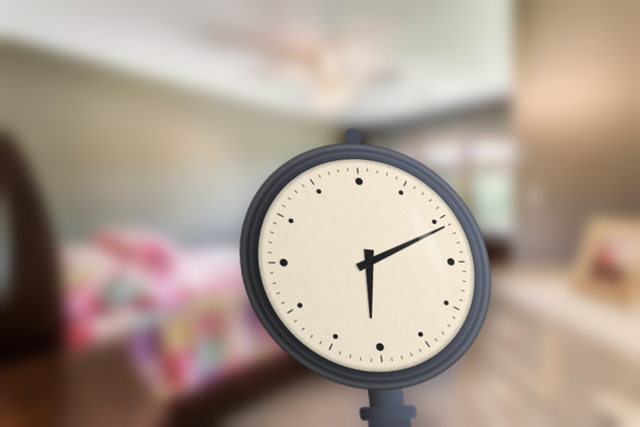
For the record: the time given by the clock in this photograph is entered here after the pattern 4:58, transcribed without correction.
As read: 6:11
